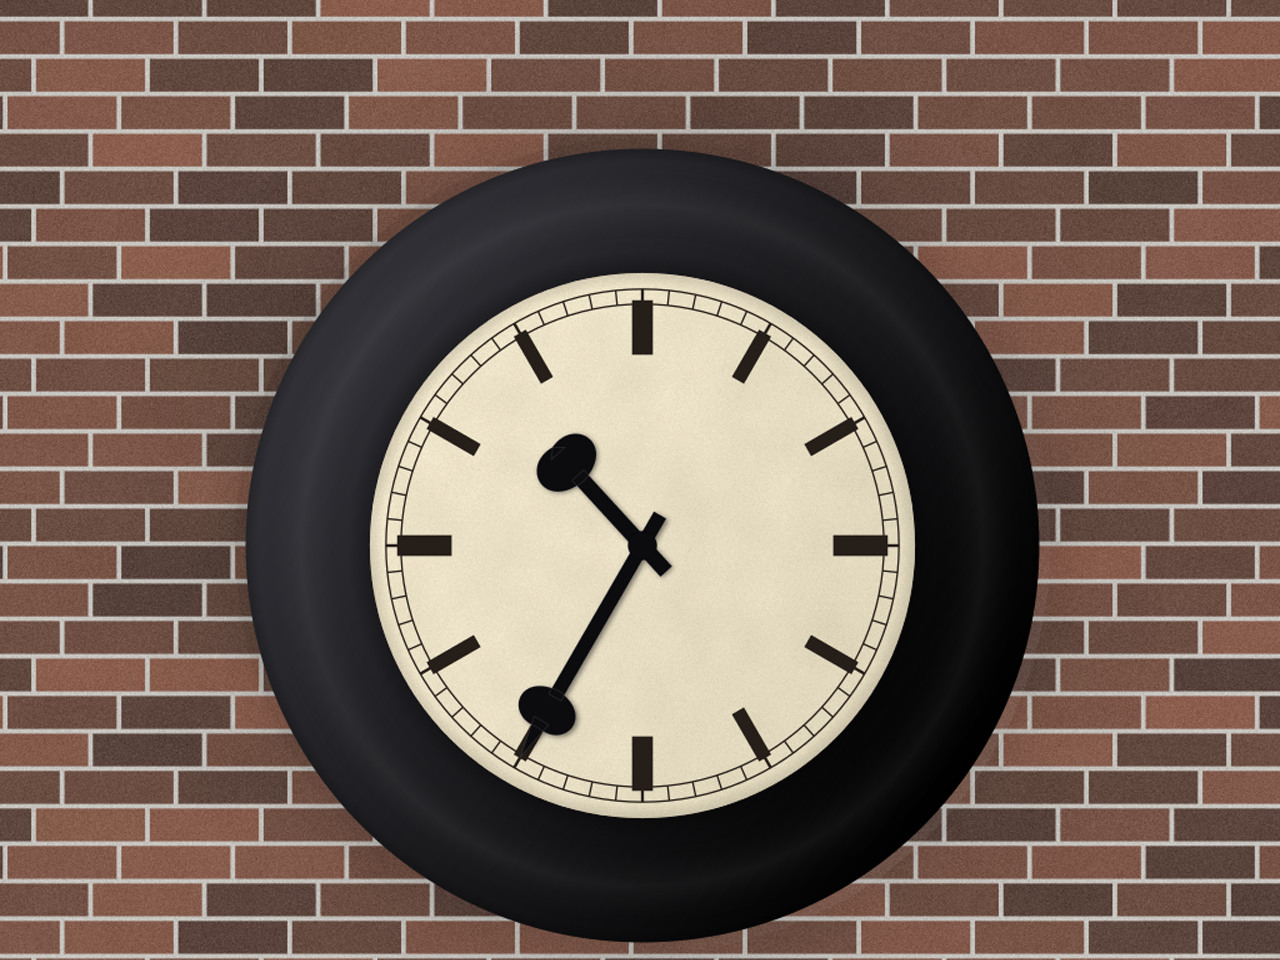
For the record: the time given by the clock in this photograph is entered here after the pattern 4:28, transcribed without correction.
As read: 10:35
